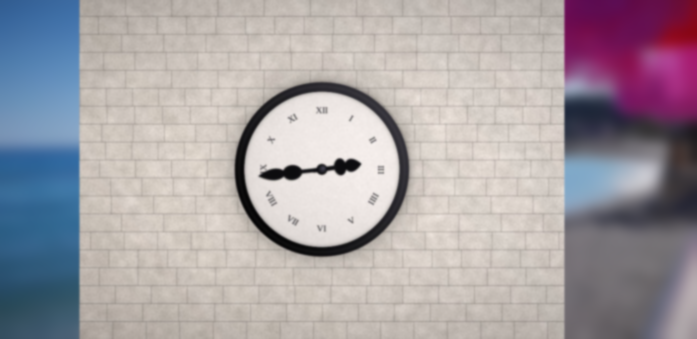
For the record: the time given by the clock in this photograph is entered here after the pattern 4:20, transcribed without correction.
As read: 2:44
